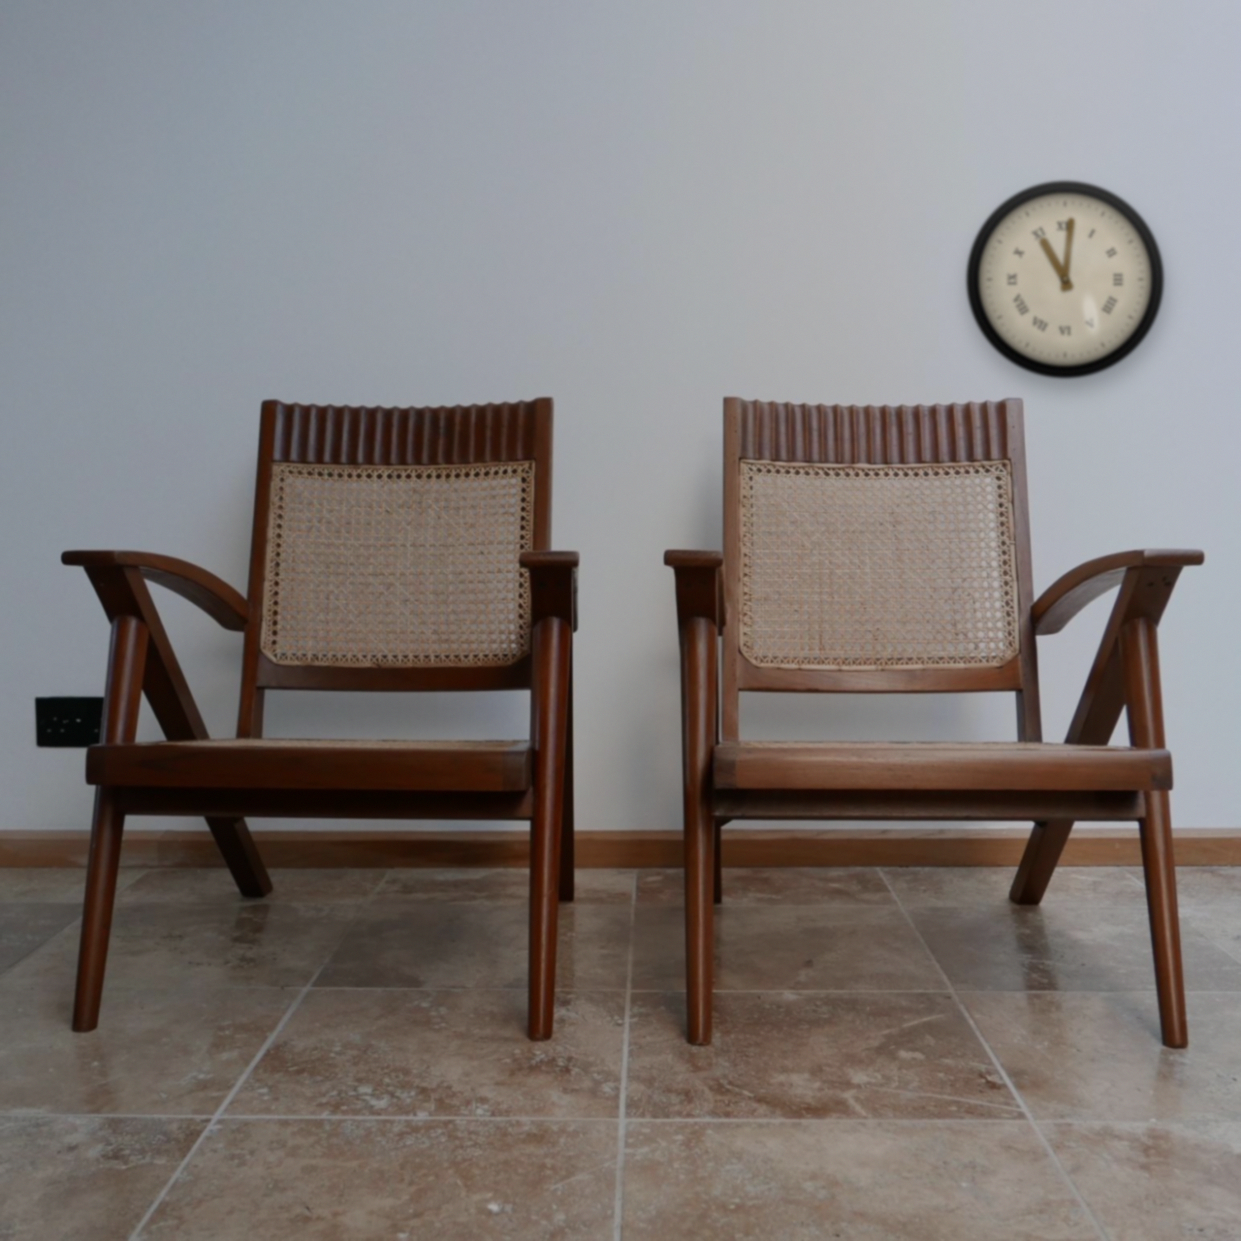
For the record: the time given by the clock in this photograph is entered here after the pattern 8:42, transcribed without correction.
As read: 11:01
